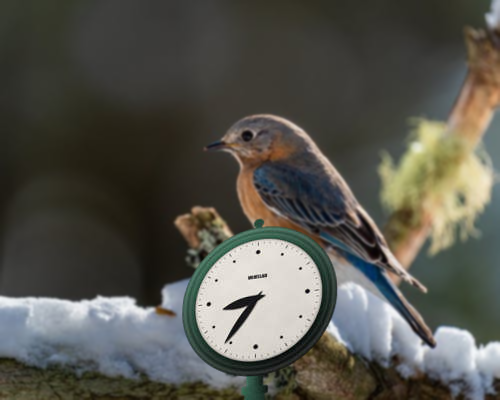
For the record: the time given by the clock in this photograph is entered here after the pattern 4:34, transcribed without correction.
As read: 8:36
